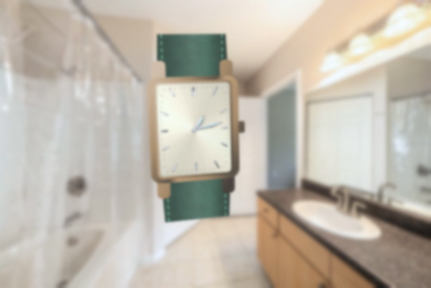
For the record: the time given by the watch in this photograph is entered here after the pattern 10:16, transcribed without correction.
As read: 1:13
